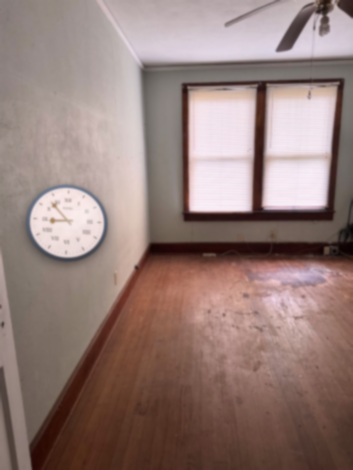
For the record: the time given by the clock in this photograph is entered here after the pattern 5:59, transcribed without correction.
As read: 8:53
